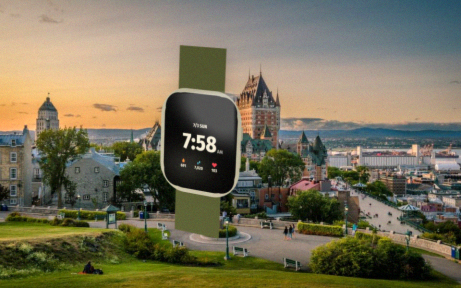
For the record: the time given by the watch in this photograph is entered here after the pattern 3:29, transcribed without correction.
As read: 7:58
